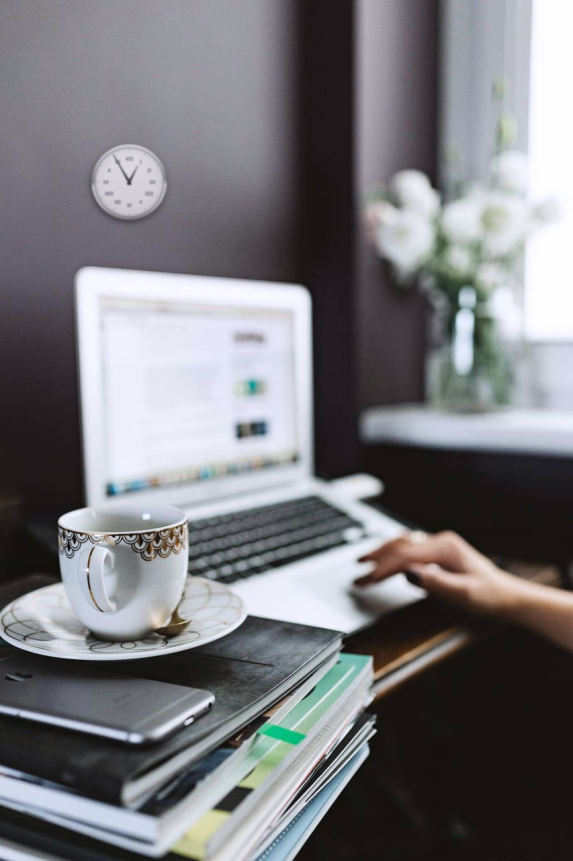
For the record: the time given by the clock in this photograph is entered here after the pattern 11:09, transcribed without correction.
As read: 12:55
